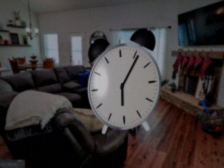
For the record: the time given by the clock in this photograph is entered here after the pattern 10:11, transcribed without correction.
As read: 6:06
